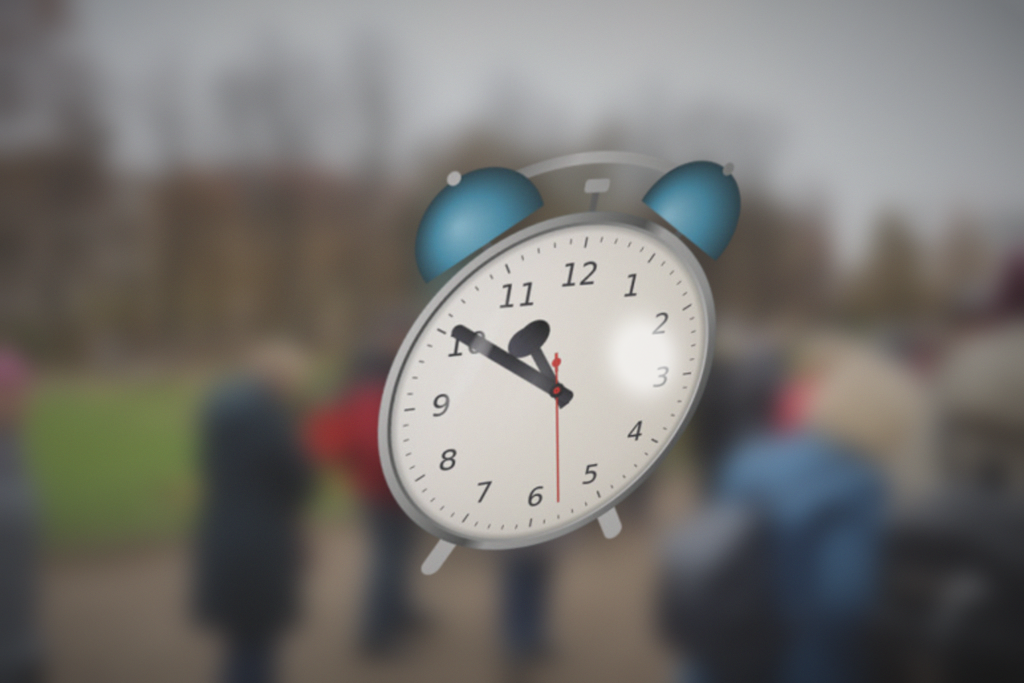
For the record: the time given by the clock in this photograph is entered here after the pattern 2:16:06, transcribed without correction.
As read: 10:50:28
